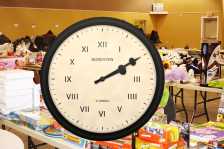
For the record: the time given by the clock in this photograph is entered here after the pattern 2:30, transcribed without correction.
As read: 2:10
